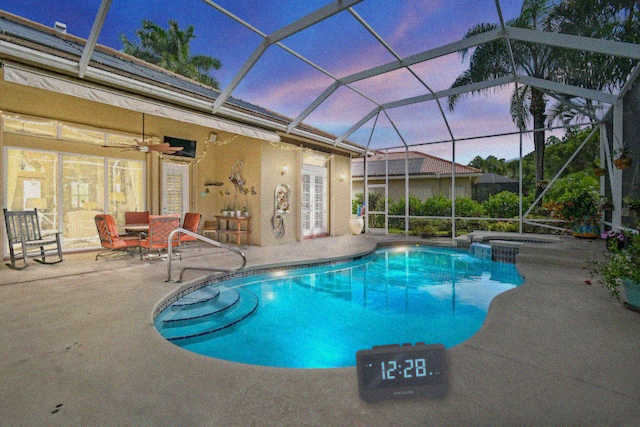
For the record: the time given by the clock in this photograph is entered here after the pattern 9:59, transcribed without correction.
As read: 12:28
